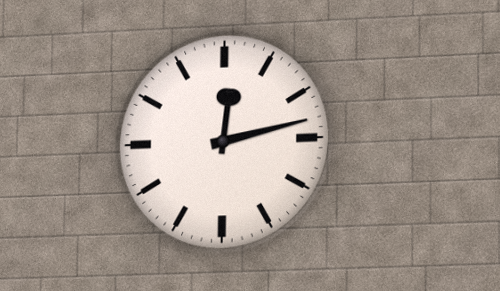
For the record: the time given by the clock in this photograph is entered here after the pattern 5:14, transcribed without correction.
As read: 12:13
